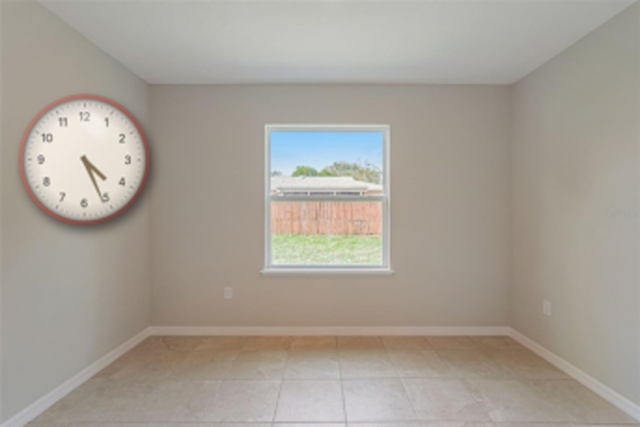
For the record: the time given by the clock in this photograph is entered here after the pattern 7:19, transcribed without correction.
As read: 4:26
